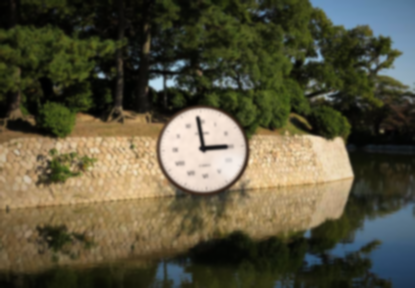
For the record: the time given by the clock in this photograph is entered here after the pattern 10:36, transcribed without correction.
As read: 2:59
